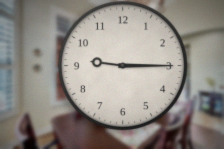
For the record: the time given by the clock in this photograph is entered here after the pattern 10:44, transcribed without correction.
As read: 9:15
